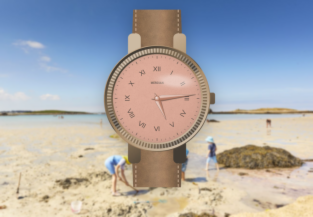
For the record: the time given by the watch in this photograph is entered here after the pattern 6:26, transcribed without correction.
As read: 5:14
